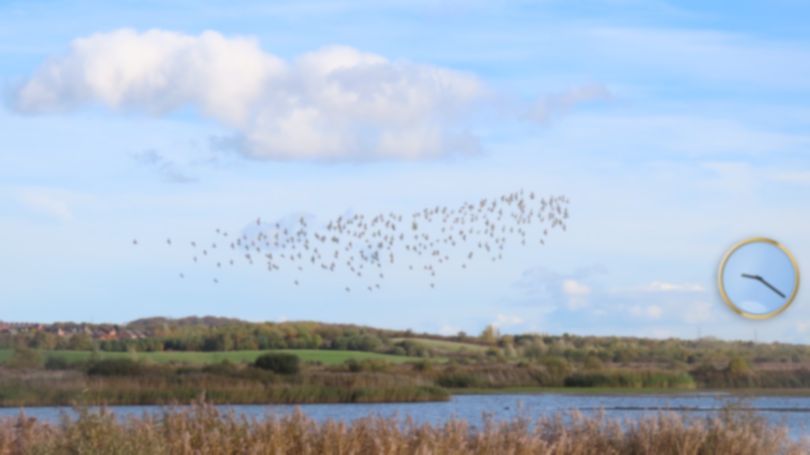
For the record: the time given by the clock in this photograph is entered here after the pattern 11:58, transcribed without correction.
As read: 9:21
